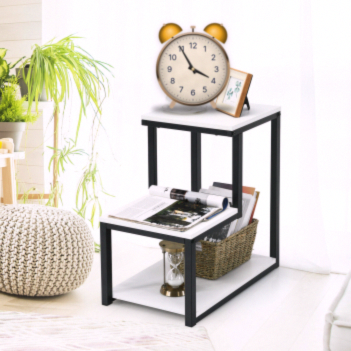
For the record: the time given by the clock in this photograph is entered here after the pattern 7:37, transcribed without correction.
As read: 3:55
